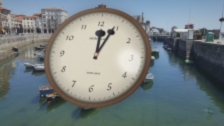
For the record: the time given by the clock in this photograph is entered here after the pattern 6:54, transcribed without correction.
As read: 12:04
